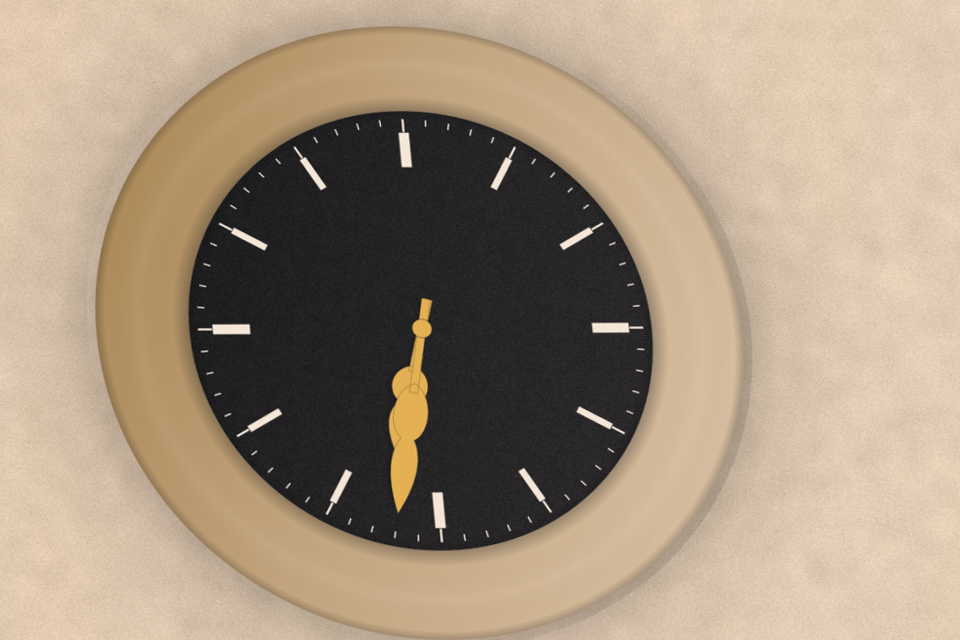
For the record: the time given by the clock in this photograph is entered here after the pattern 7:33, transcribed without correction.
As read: 6:32
